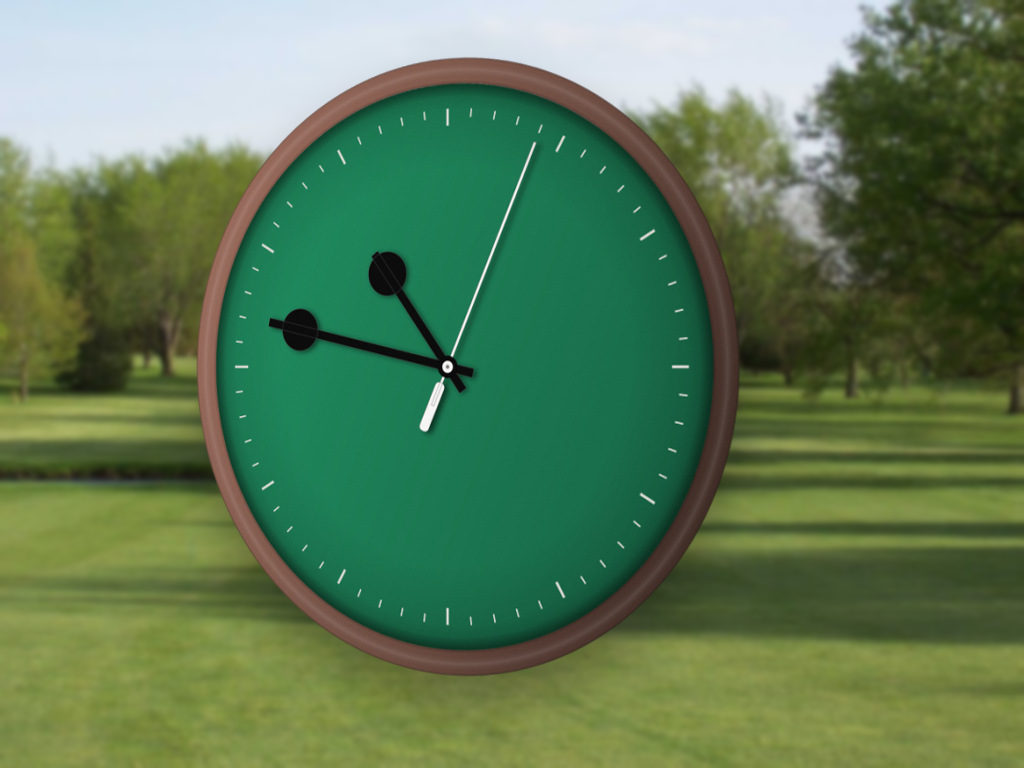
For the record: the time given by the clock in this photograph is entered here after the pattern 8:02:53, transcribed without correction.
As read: 10:47:04
